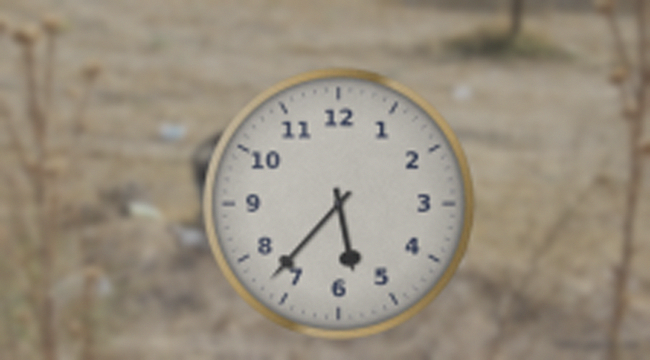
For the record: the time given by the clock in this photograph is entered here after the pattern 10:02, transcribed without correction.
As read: 5:37
